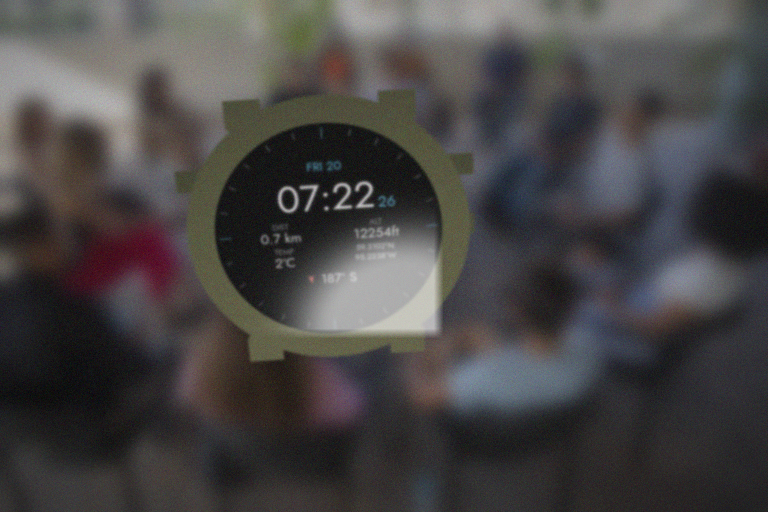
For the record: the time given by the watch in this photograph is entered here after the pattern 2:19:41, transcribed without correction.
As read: 7:22:26
